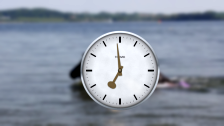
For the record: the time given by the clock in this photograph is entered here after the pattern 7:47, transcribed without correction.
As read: 6:59
